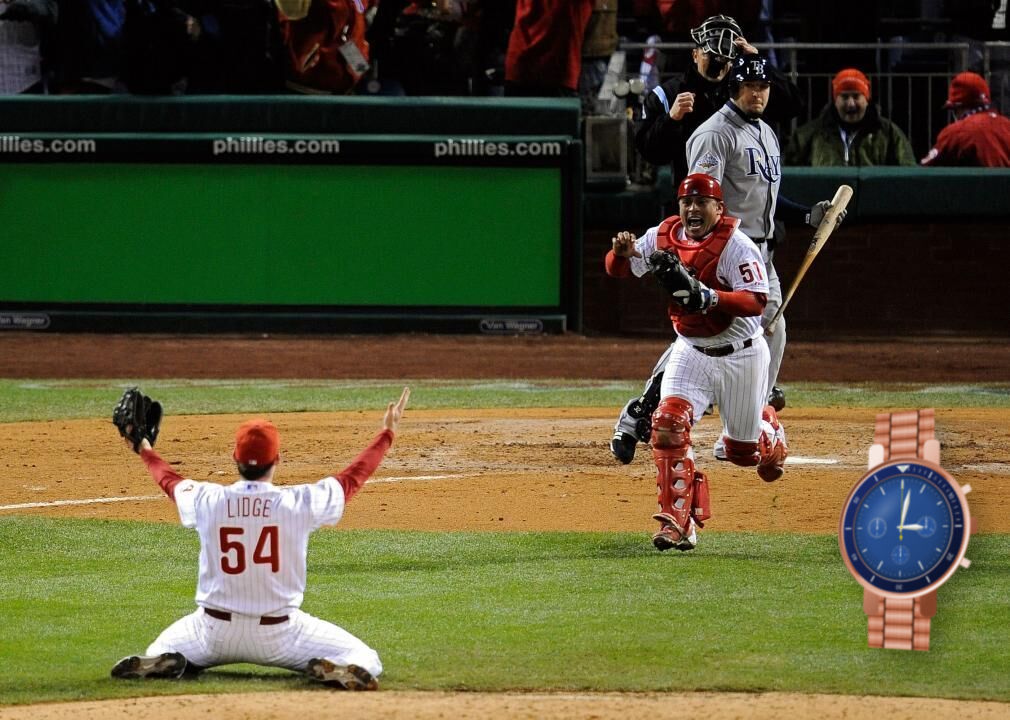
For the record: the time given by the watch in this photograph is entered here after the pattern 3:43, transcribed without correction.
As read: 3:02
